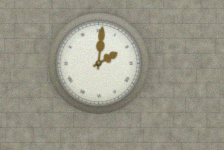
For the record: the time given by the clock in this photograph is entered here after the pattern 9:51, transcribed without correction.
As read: 2:01
